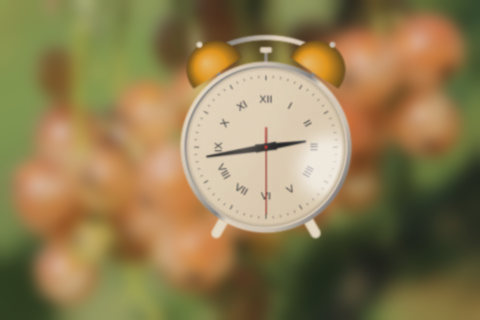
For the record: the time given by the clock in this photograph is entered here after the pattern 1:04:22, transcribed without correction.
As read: 2:43:30
